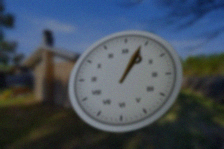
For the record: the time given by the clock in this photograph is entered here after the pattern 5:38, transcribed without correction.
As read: 1:04
